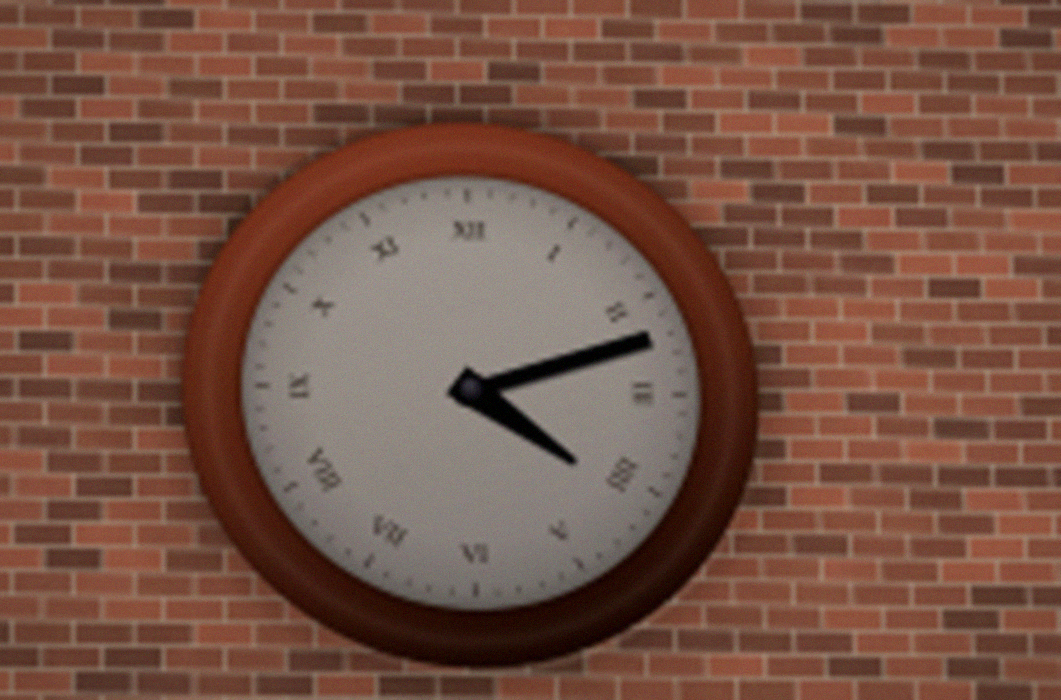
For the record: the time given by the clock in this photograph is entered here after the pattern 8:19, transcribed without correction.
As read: 4:12
